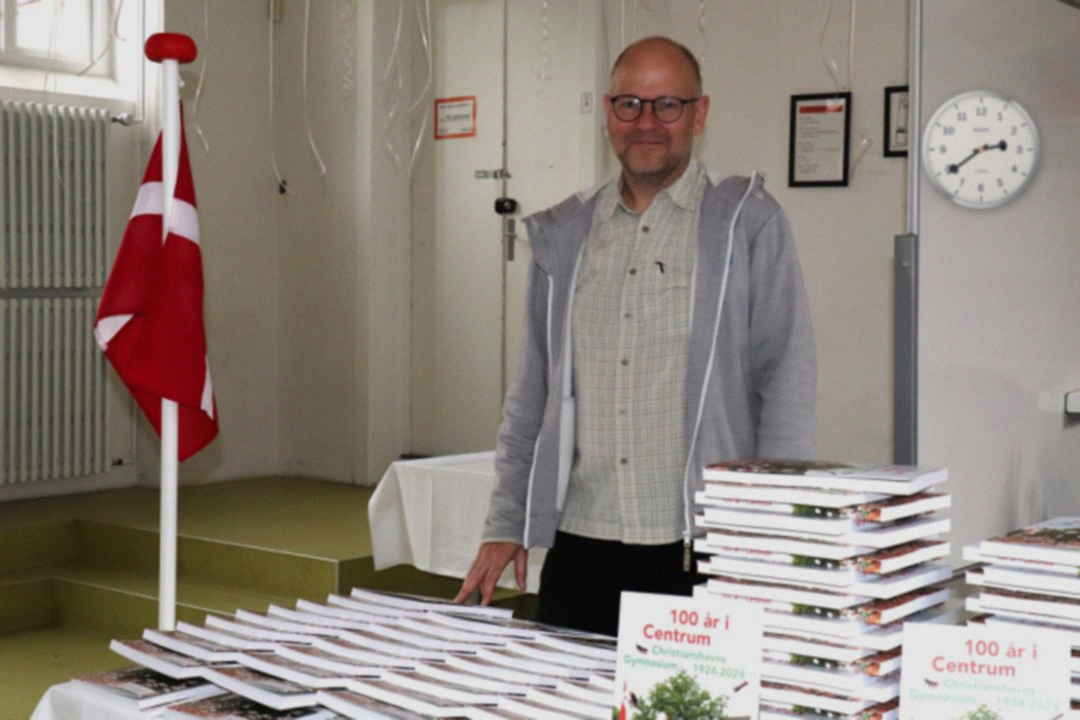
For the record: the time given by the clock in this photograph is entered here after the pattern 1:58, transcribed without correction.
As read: 2:39
